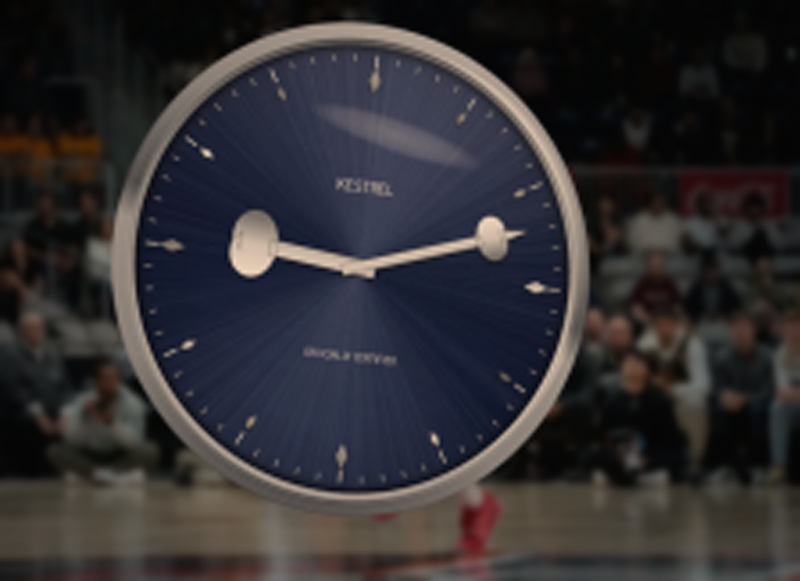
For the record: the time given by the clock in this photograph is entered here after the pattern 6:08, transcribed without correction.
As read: 9:12
